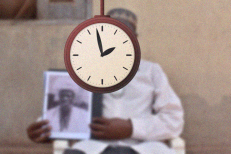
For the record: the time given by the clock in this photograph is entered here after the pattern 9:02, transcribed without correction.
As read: 1:58
